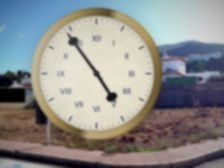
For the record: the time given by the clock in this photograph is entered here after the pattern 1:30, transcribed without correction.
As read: 4:54
